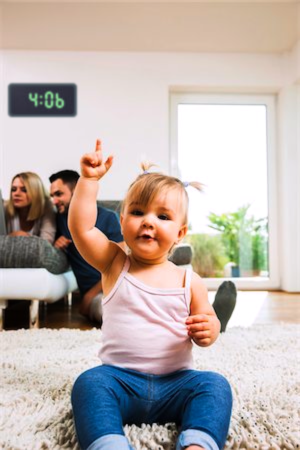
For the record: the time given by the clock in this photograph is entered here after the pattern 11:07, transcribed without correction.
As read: 4:06
